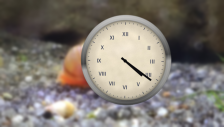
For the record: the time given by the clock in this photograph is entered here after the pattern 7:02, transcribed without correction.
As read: 4:21
